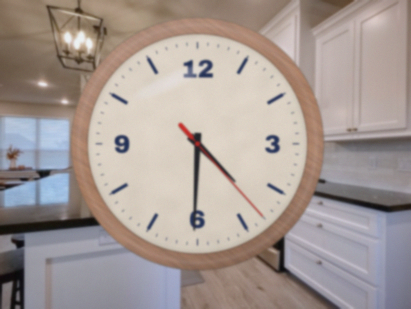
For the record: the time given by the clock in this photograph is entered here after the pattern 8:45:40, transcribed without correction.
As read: 4:30:23
